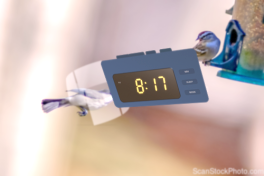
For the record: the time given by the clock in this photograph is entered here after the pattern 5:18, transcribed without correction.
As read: 8:17
